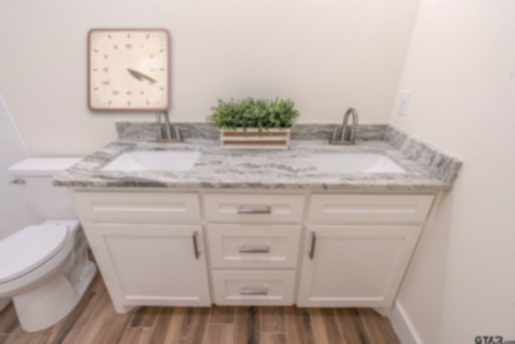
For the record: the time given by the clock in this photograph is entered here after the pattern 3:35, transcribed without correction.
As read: 4:19
